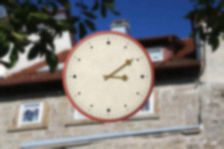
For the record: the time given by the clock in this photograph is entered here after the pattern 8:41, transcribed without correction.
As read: 3:09
